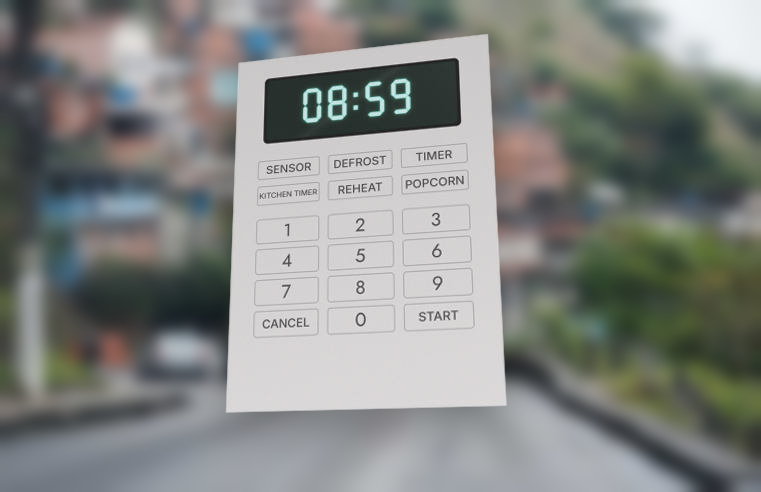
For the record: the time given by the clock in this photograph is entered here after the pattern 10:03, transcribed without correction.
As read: 8:59
